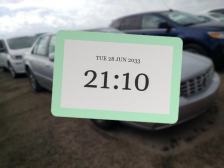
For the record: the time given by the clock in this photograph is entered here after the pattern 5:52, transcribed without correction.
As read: 21:10
